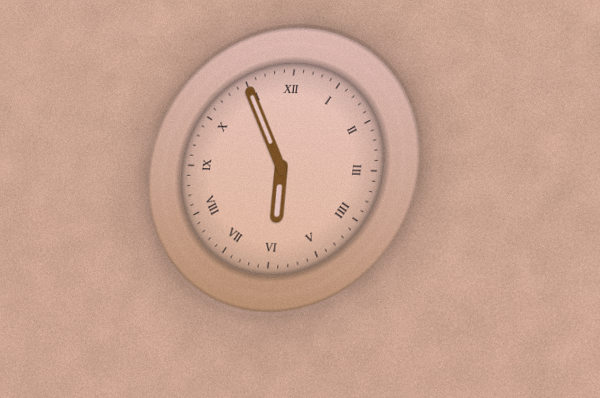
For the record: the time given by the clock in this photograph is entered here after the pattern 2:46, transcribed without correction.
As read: 5:55
